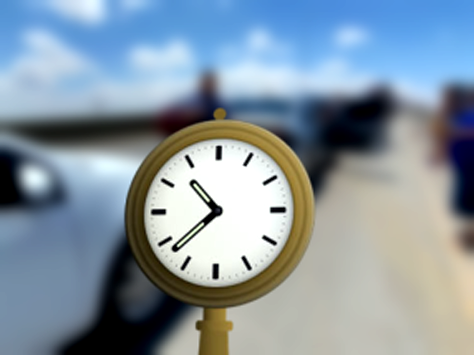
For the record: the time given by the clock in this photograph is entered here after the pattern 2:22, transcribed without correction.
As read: 10:38
